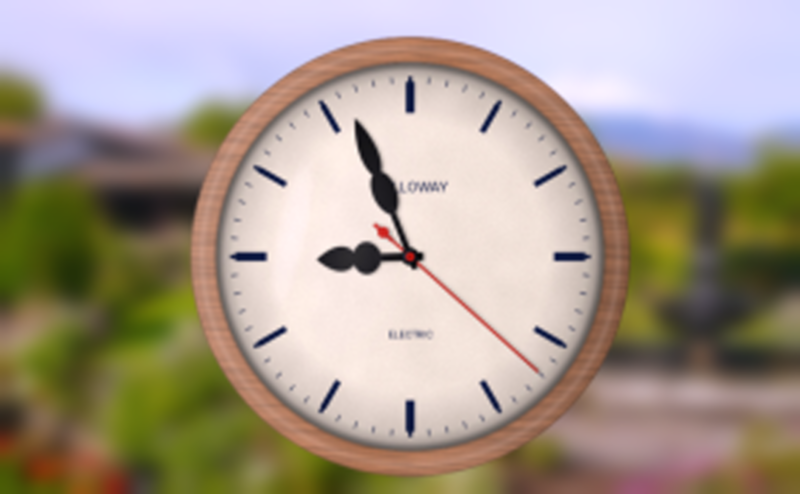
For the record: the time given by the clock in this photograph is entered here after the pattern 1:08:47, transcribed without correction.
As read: 8:56:22
